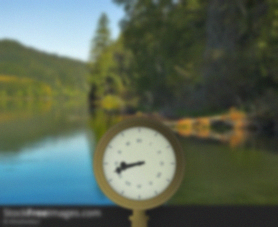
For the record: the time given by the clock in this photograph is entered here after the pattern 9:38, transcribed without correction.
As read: 8:42
